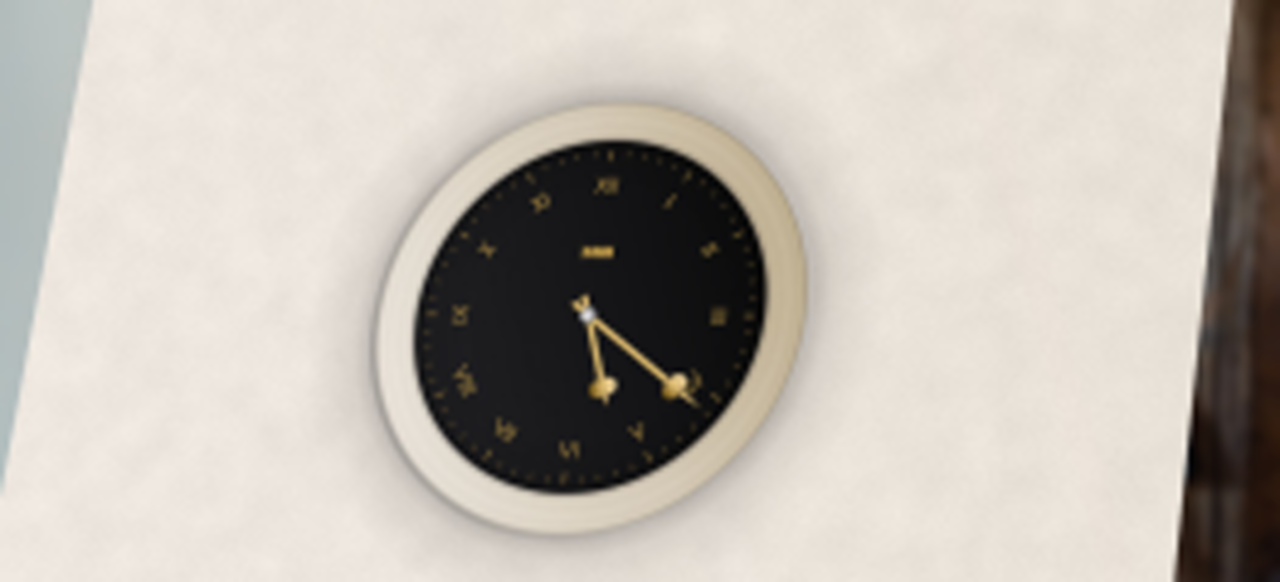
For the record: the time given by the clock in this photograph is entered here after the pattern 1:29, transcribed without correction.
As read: 5:21
